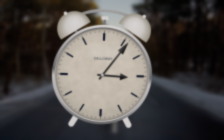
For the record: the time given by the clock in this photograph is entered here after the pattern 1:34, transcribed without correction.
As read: 3:06
